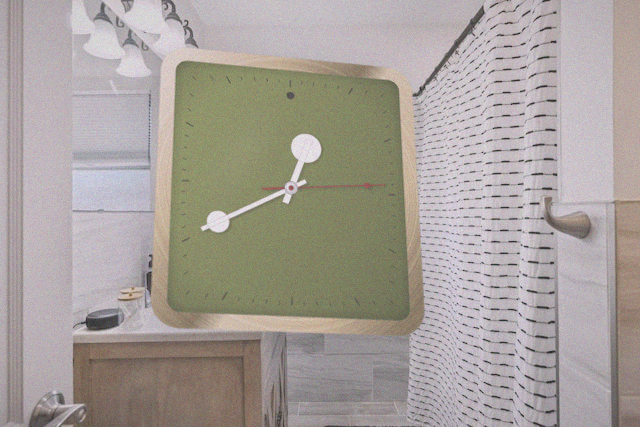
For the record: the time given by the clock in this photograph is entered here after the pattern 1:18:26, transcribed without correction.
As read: 12:40:14
